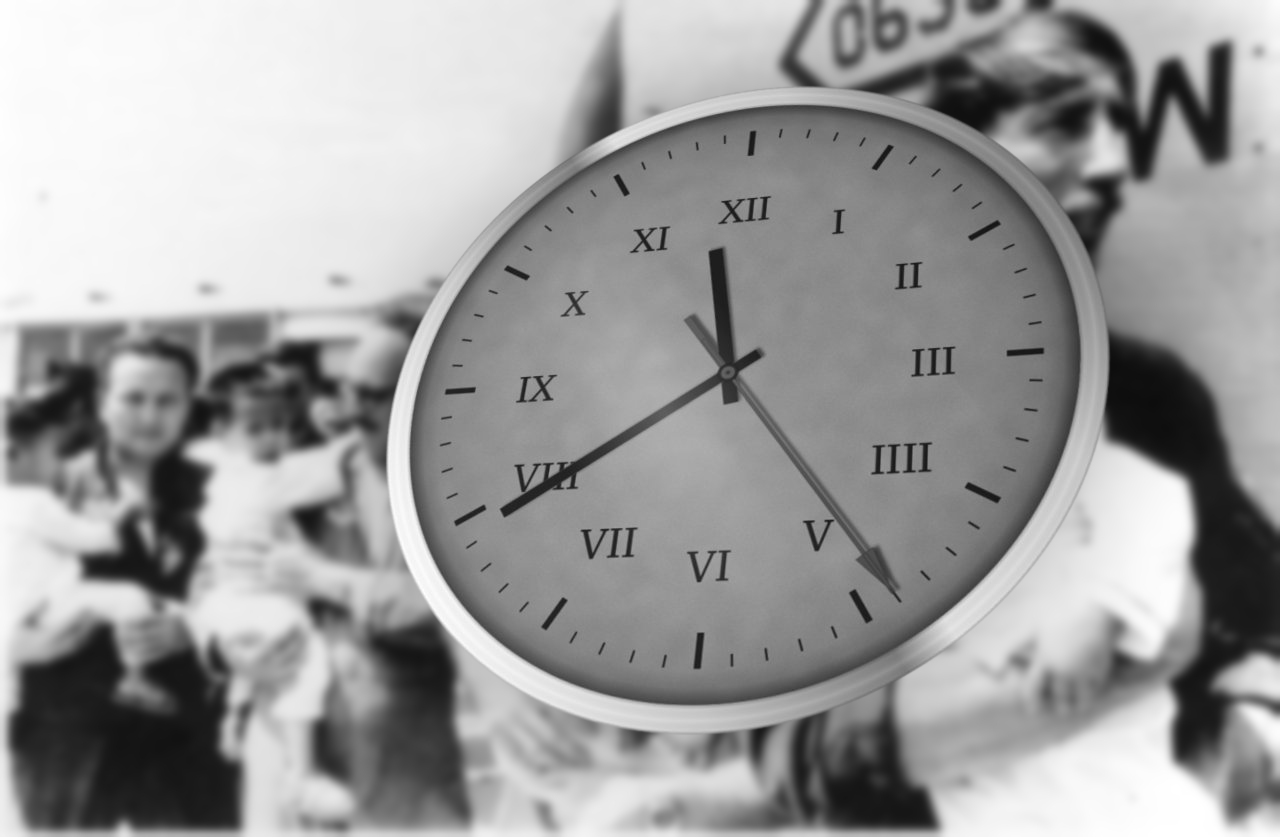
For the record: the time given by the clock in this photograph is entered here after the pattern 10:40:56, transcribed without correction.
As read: 11:39:24
